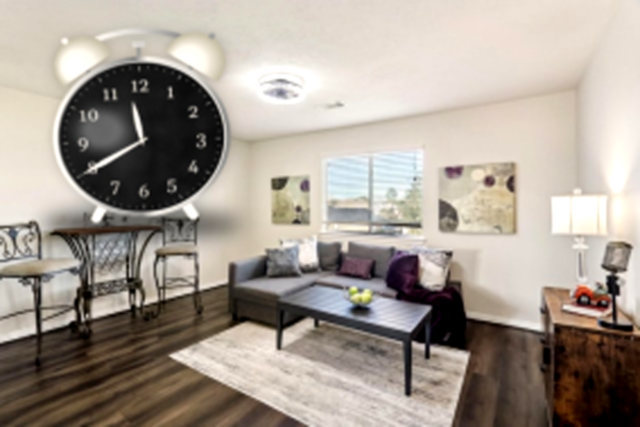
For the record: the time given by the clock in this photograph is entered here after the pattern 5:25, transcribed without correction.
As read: 11:40
